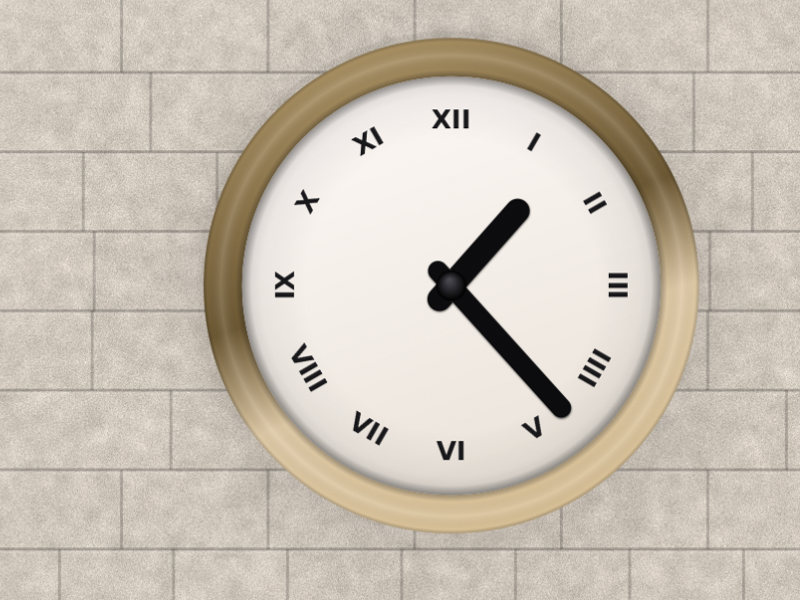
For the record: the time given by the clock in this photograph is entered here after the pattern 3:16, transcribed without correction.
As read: 1:23
